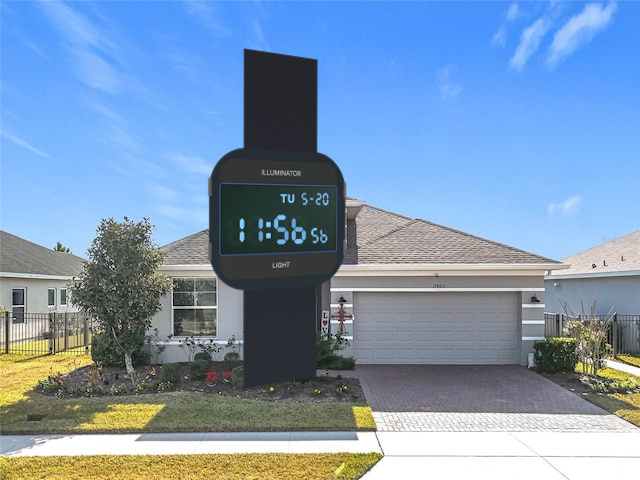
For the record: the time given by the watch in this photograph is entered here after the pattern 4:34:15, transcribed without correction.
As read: 11:56:56
